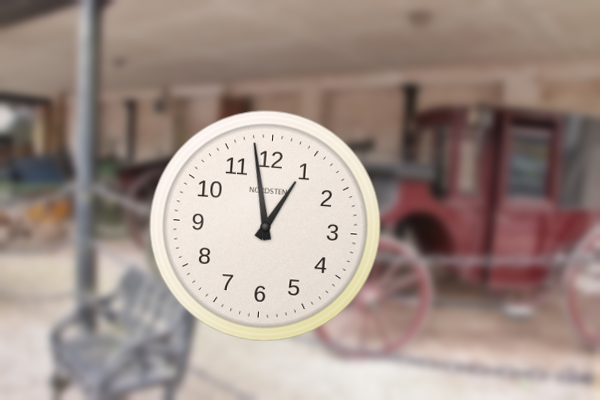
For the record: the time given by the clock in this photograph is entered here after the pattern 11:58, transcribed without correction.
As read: 12:58
